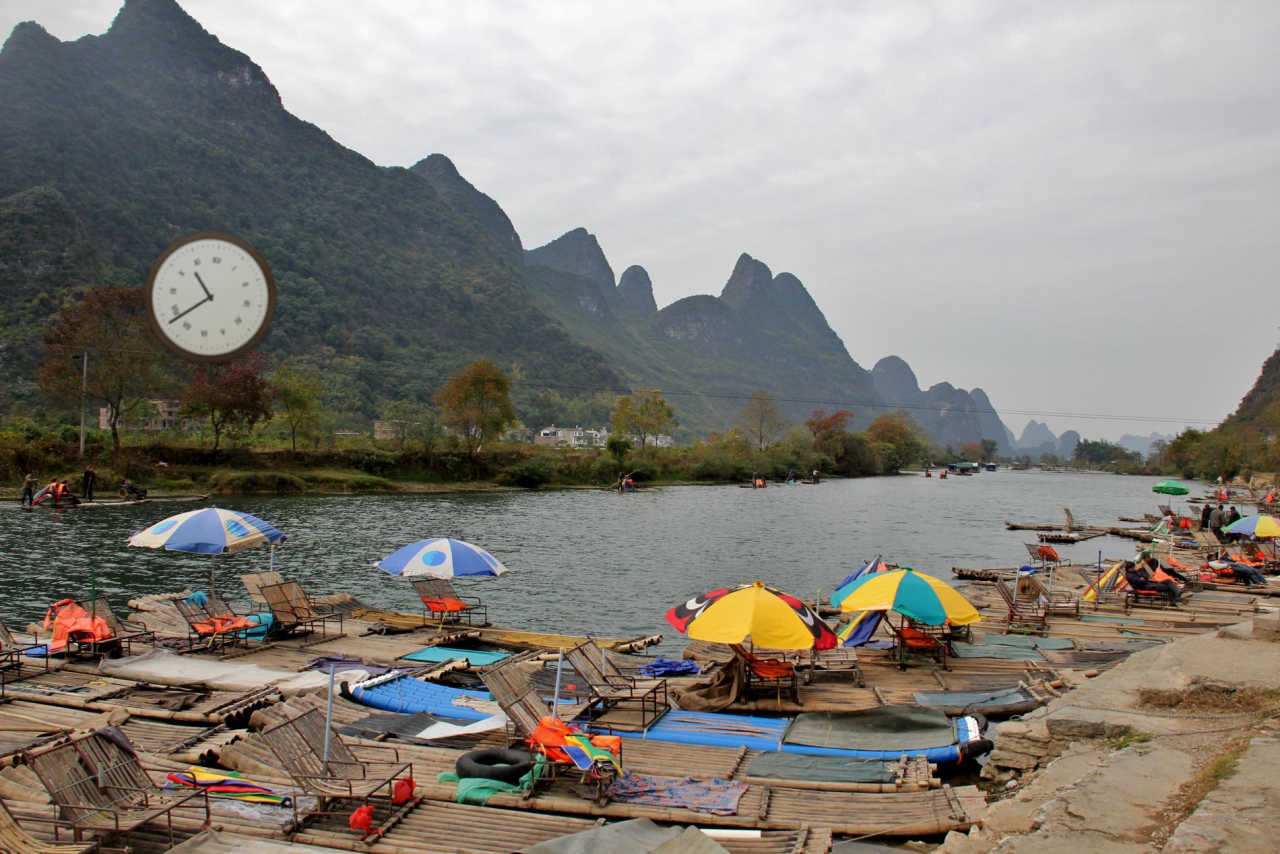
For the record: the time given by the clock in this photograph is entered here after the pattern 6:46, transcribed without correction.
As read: 10:38
